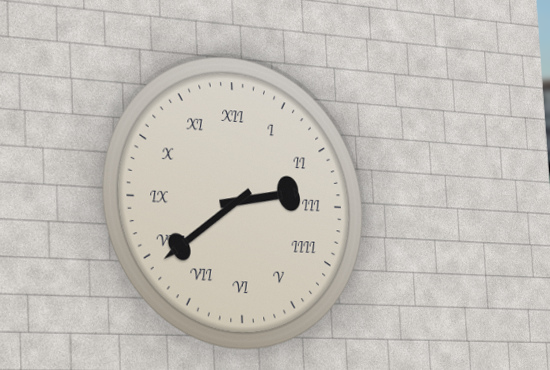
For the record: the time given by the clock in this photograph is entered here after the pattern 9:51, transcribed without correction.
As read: 2:39
